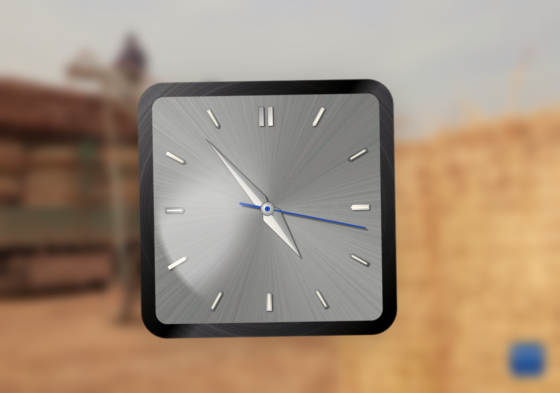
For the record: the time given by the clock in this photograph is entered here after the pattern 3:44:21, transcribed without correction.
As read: 4:53:17
